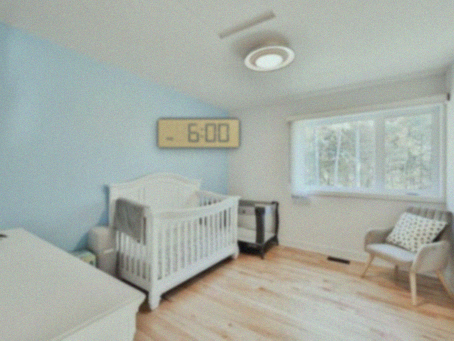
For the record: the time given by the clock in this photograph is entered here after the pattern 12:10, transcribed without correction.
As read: 6:00
